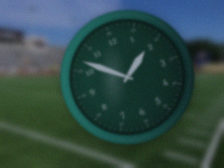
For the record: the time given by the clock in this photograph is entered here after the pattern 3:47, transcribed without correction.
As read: 1:52
